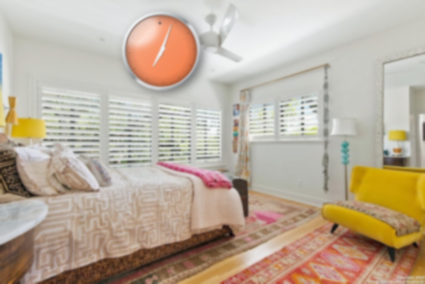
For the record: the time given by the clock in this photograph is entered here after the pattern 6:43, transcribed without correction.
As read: 7:04
